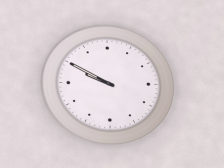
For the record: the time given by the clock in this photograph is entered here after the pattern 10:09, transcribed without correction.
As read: 9:50
